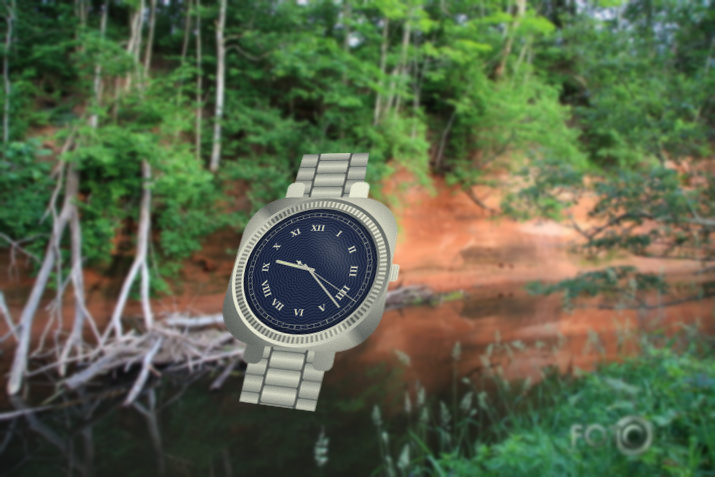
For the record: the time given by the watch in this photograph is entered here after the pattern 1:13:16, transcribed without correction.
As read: 9:22:20
